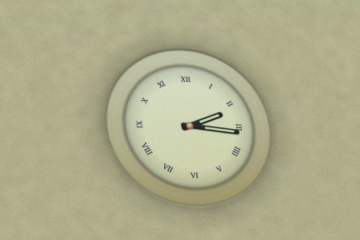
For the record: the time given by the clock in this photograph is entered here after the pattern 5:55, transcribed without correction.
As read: 2:16
